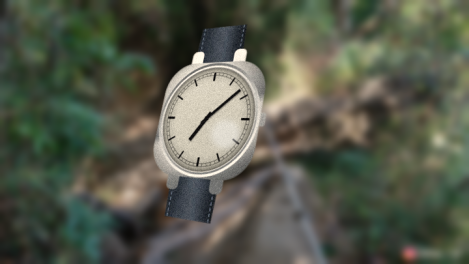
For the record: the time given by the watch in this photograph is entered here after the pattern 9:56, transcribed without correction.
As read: 7:08
